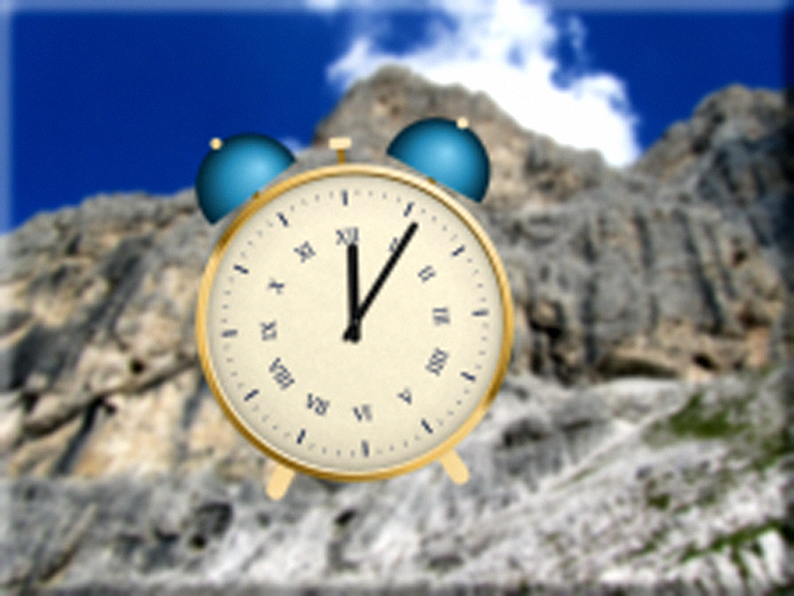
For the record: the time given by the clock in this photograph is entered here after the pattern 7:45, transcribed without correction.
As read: 12:06
